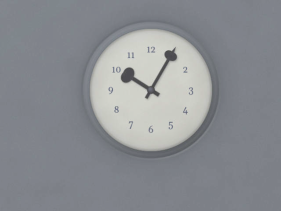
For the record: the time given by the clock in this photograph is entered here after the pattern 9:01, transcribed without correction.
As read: 10:05
